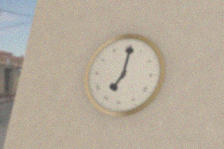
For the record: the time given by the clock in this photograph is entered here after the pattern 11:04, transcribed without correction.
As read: 7:01
